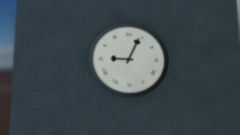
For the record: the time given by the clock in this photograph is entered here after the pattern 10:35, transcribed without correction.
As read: 9:04
